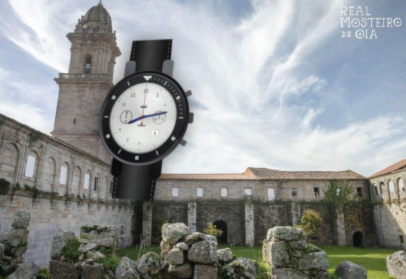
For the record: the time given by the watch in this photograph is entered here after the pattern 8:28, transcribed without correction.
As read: 8:13
